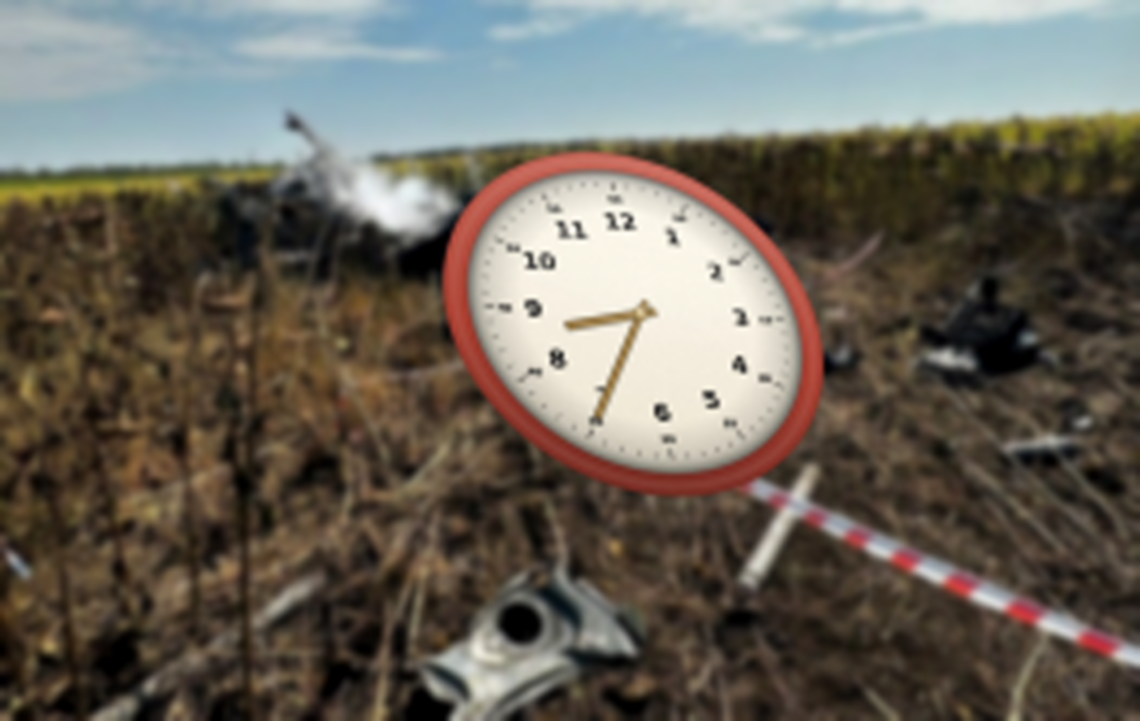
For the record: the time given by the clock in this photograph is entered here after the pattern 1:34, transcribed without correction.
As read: 8:35
